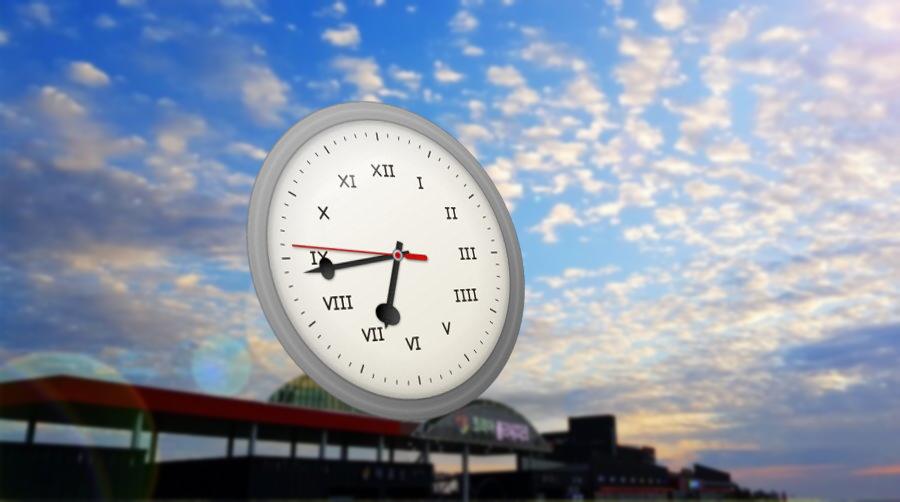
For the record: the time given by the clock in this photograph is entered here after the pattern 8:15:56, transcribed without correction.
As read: 6:43:46
